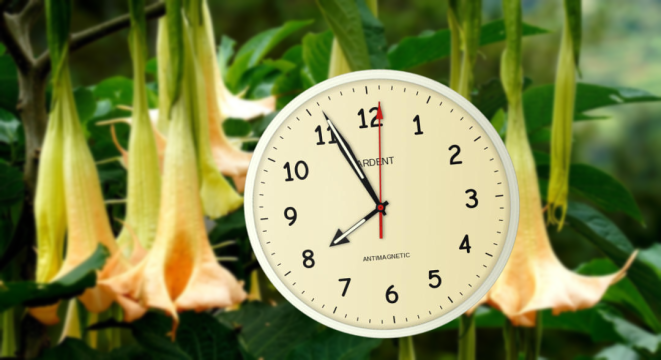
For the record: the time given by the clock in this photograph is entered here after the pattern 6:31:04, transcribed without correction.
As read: 7:56:01
